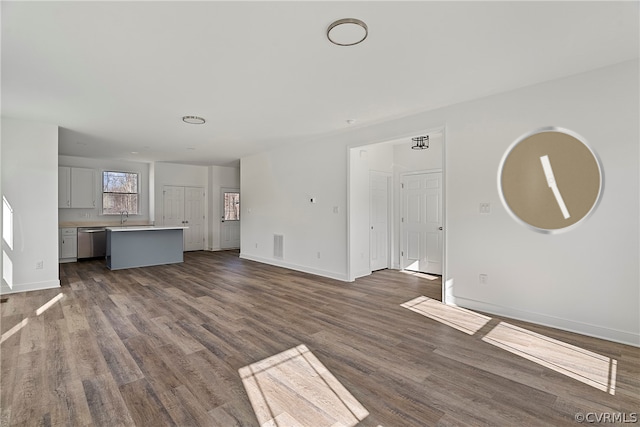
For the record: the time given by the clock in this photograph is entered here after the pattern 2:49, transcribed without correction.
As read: 11:26
